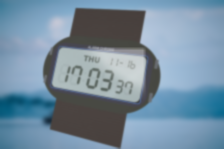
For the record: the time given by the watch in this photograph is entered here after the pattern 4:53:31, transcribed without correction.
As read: 17:03:37
